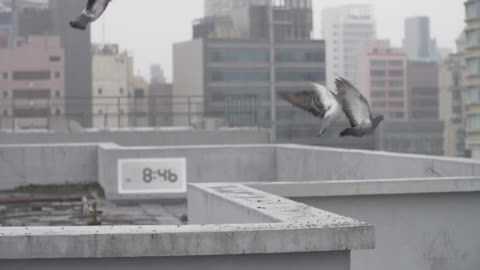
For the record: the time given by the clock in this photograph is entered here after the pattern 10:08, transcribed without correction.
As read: 8:46
